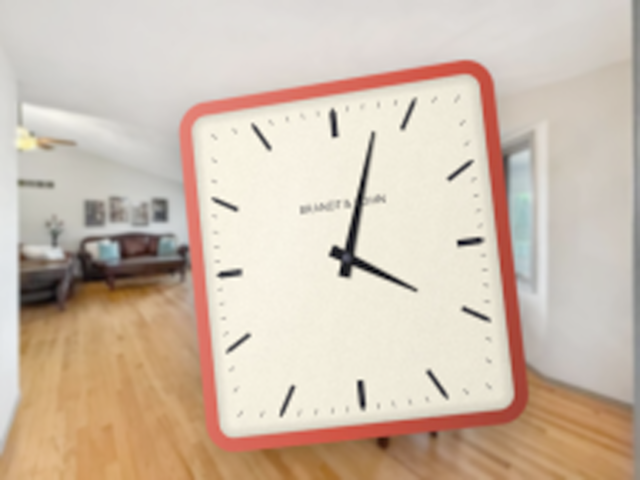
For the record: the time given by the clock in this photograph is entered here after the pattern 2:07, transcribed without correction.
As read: 4:03
